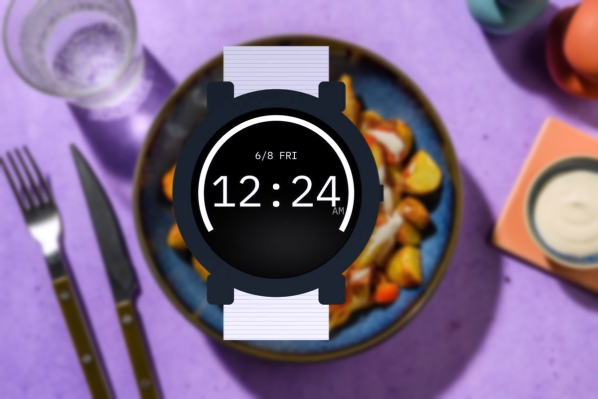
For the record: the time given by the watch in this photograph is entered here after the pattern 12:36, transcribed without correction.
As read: 12:24
